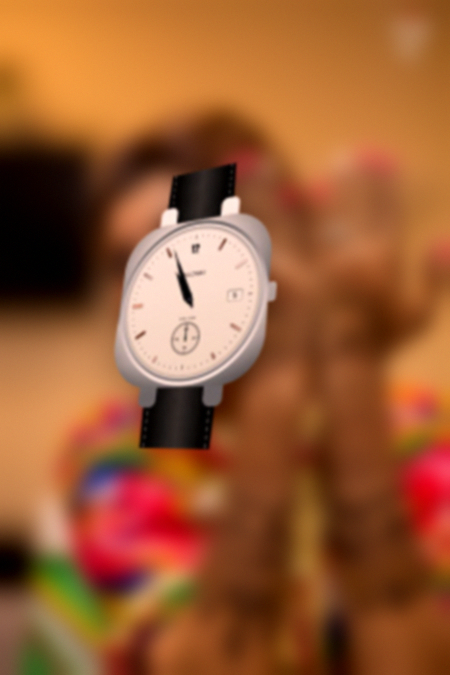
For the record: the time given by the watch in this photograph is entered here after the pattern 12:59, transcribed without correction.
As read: 10:56
